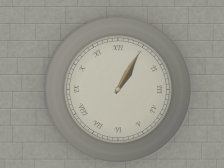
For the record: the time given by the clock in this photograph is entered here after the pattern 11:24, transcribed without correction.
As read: 1:05
